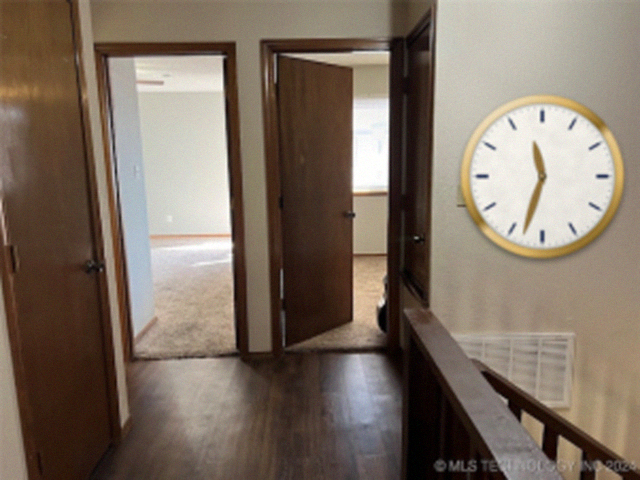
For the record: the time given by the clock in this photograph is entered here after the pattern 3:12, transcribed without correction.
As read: 11:33
